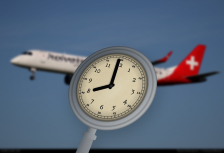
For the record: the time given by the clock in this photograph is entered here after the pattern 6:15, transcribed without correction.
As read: 7:59
